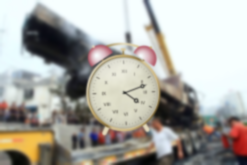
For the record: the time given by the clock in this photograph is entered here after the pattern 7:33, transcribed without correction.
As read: 4:12
